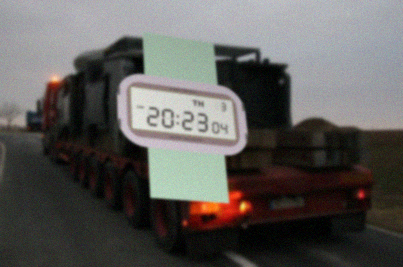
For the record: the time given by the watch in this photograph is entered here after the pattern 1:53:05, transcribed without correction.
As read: 20:23:04
